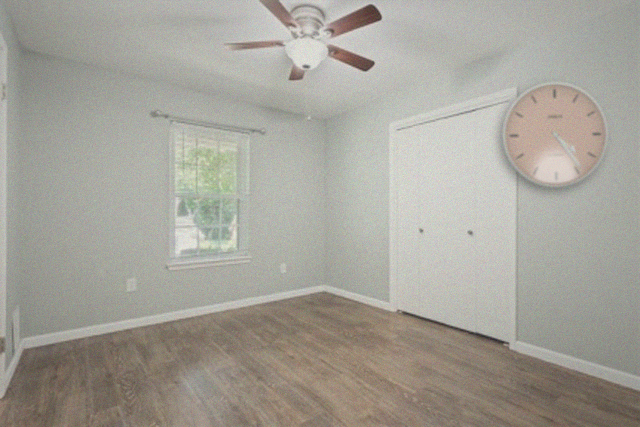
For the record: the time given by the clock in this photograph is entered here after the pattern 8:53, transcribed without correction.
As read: 4:24
